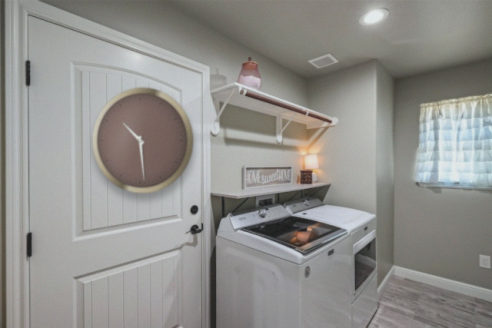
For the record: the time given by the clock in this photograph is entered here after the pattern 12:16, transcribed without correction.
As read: 10:29
